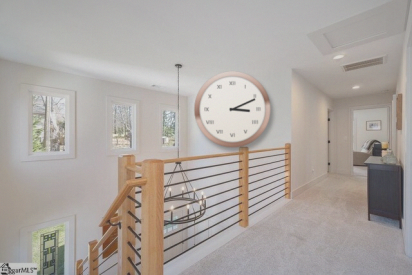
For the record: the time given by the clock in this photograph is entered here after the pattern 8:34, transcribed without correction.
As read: 3:11
